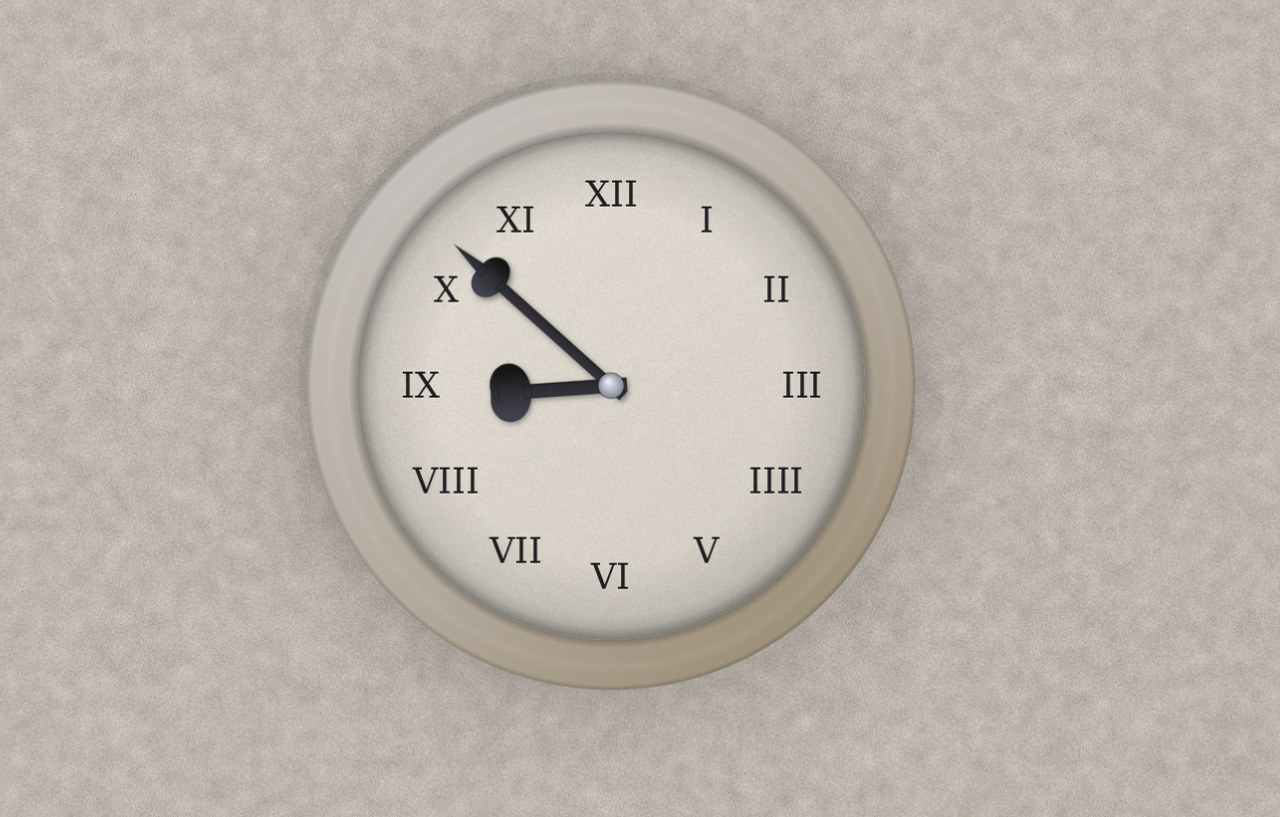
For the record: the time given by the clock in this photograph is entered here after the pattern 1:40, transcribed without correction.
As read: 8:52
